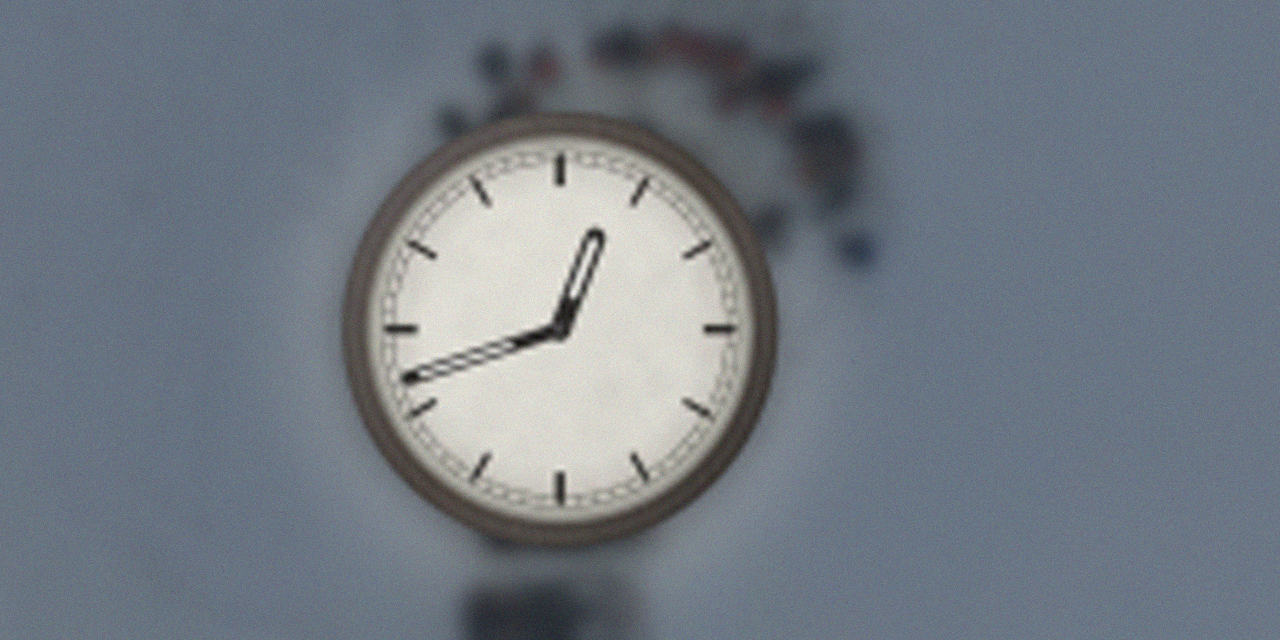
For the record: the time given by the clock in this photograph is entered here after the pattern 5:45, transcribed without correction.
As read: 12:42
